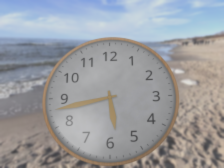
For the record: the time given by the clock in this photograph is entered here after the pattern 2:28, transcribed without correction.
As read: 5:43
